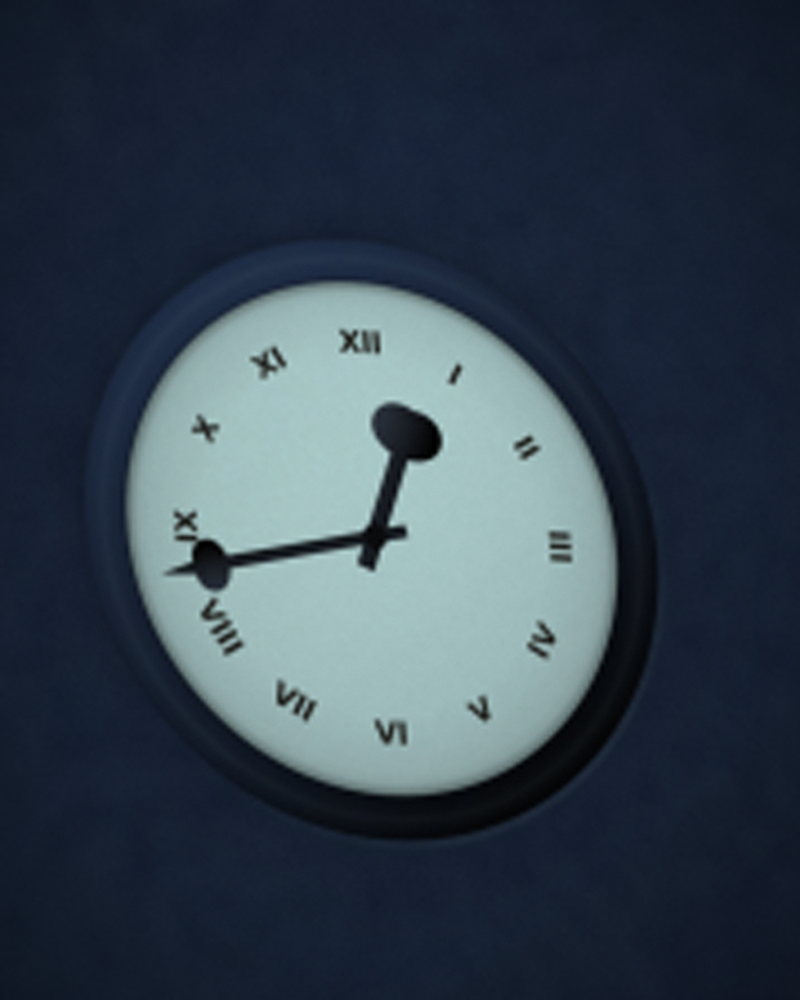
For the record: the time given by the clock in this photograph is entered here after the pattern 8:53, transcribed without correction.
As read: 12:43
